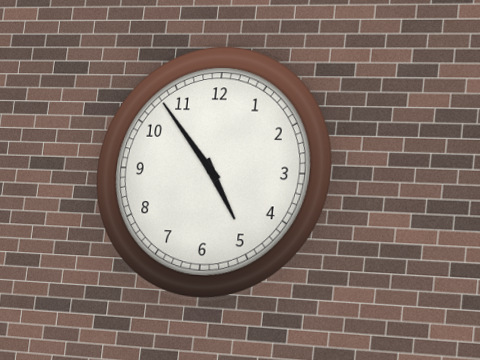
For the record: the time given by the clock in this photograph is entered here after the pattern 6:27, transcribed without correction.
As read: 4:53
